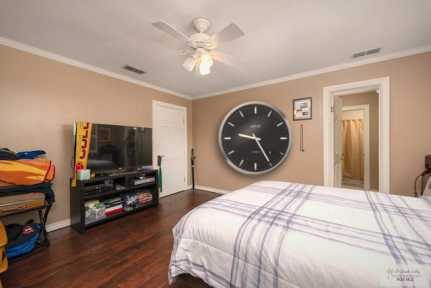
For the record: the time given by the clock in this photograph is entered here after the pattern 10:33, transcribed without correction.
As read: 9:25
